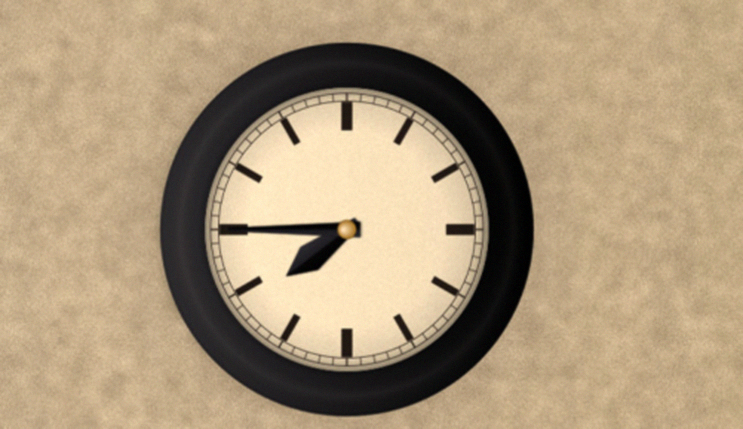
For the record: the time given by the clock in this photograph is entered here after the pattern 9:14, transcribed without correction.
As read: 7:45
